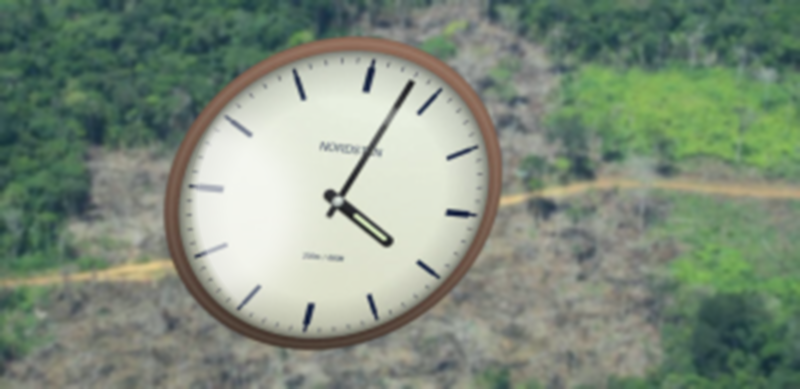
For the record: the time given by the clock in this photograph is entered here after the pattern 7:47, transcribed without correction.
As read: 4:03
